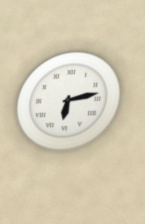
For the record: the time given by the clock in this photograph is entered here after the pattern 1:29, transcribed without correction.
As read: 6:13
